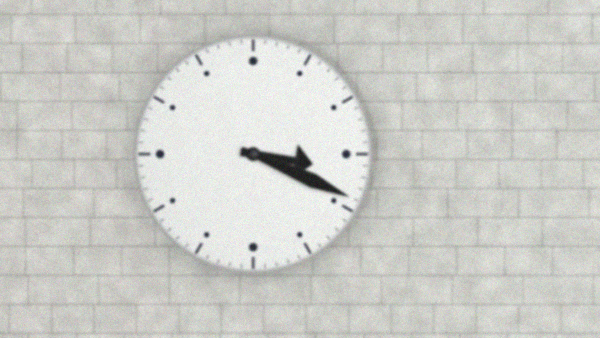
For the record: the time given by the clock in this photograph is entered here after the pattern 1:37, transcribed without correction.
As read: 3:19
